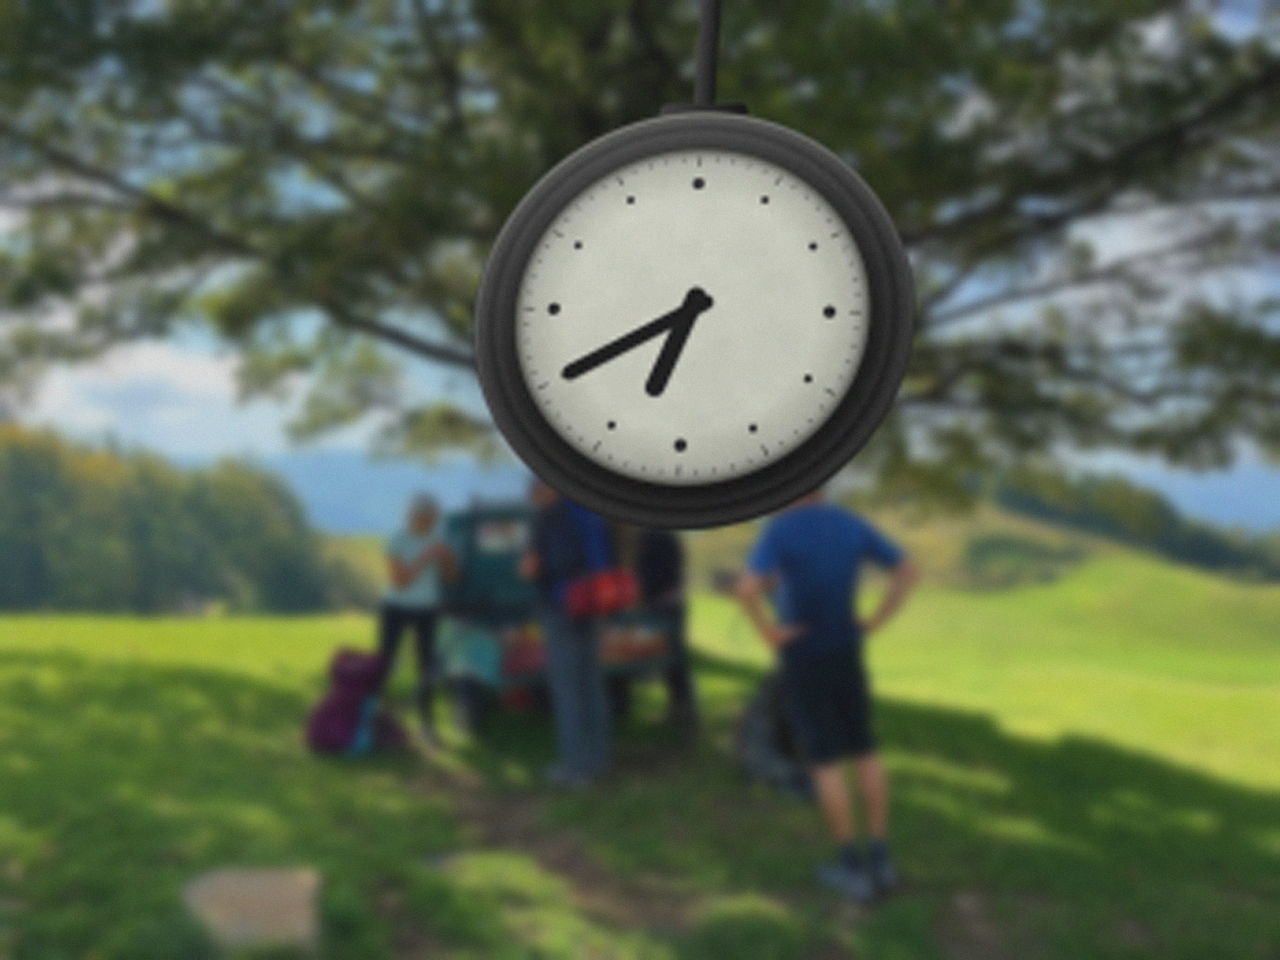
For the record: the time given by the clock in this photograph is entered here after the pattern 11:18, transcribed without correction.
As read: 6:40
